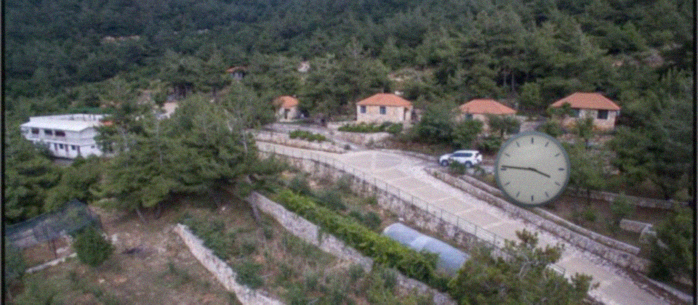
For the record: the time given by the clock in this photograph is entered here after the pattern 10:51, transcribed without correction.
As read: 3:46
